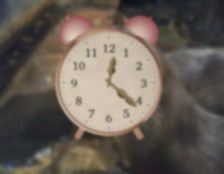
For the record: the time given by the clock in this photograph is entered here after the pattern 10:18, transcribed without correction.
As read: 12:22
